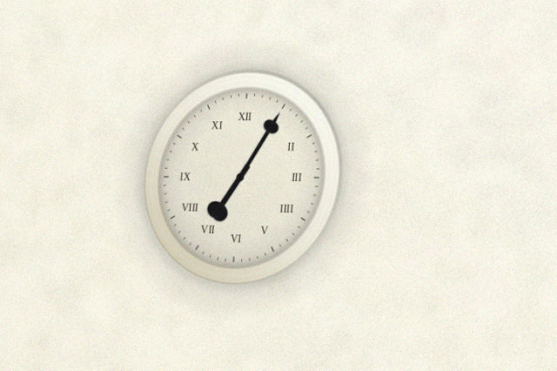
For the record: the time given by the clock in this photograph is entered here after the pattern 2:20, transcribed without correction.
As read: 7:05
